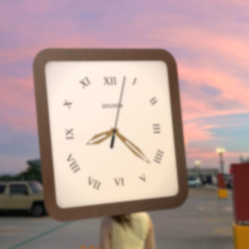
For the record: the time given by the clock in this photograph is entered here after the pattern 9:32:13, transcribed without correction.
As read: 8:22:03
